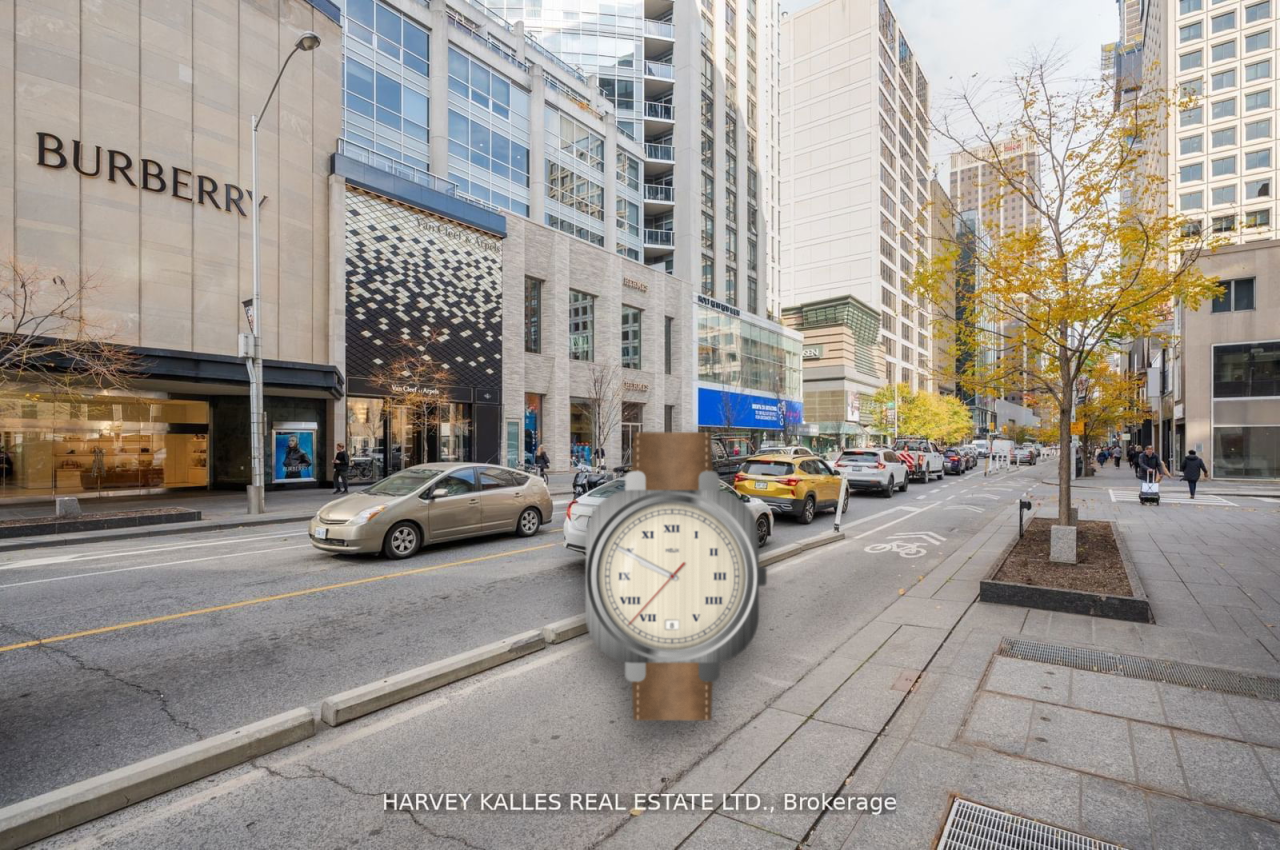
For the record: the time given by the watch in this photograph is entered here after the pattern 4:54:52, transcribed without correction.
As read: 9:49:37
